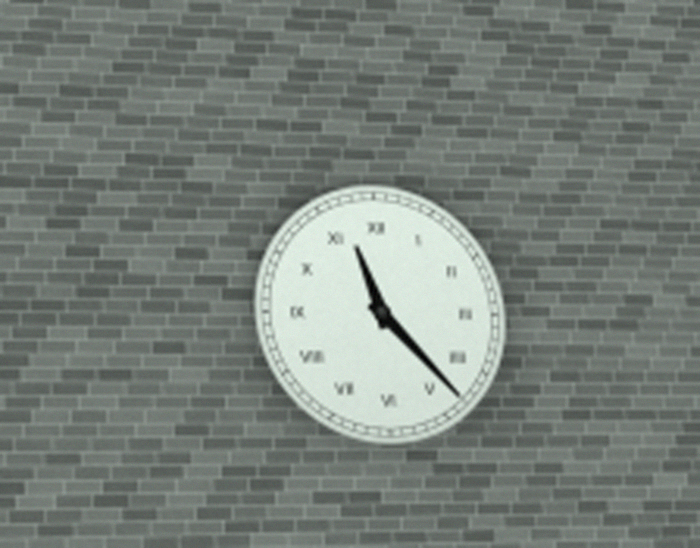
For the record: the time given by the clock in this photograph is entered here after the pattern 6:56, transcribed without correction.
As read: 11:23
